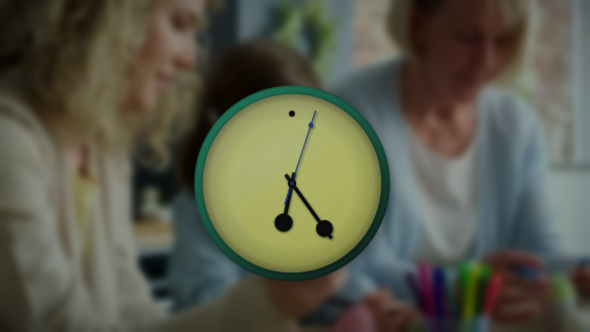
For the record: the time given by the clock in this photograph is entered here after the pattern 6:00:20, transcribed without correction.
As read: 6:24:03
